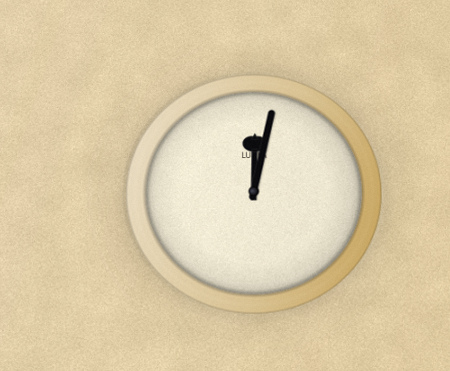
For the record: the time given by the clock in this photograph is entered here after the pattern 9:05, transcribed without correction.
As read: 12:02
